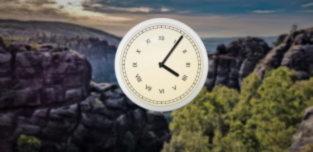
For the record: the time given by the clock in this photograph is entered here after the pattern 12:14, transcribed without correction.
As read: 4:06
